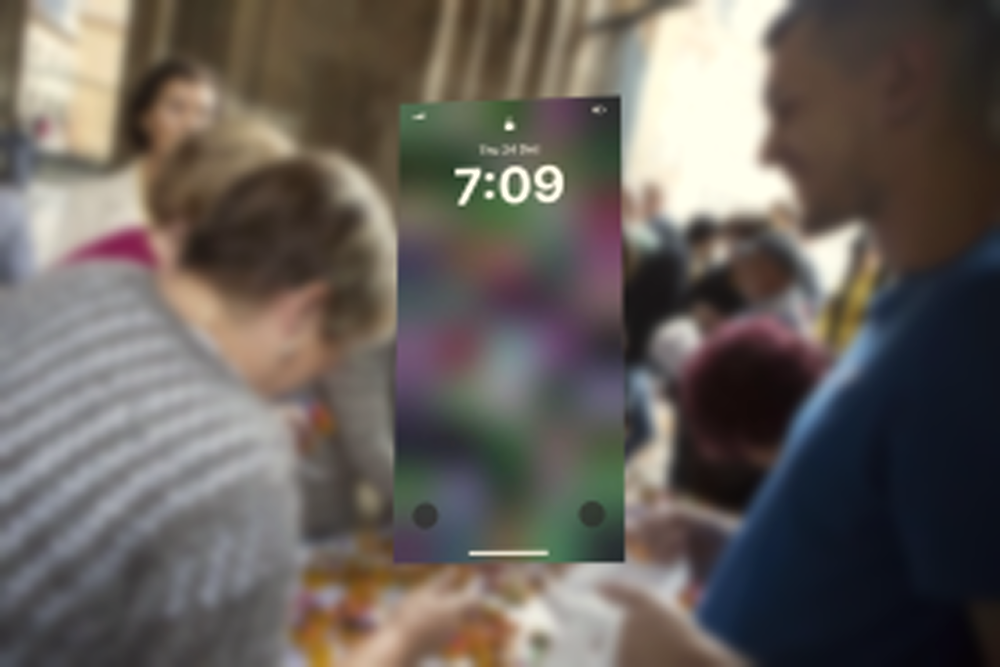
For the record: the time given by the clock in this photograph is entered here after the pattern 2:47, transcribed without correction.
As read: 7:09
